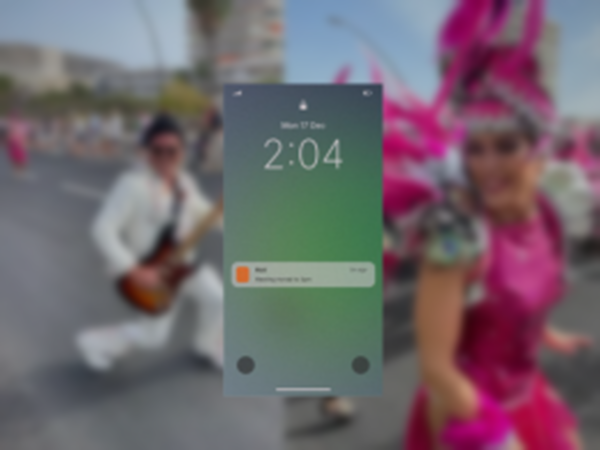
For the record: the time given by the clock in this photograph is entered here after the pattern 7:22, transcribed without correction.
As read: 2:04
